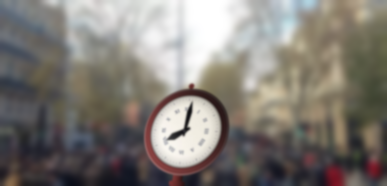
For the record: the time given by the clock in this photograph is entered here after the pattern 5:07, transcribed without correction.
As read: 8:01
